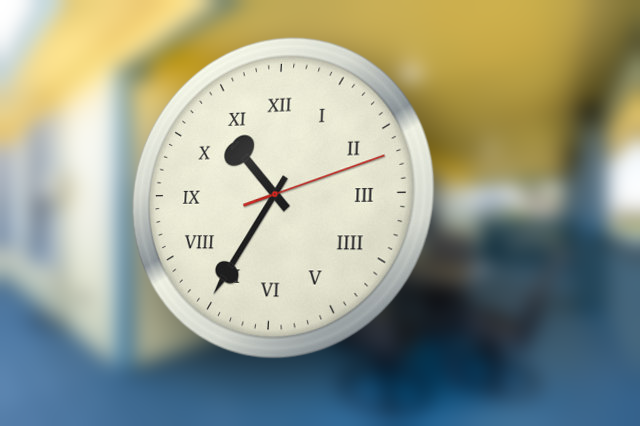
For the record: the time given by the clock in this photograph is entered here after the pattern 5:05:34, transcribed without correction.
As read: 10:35:12
